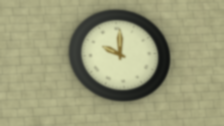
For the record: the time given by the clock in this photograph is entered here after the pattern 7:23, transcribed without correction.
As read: 10:01
